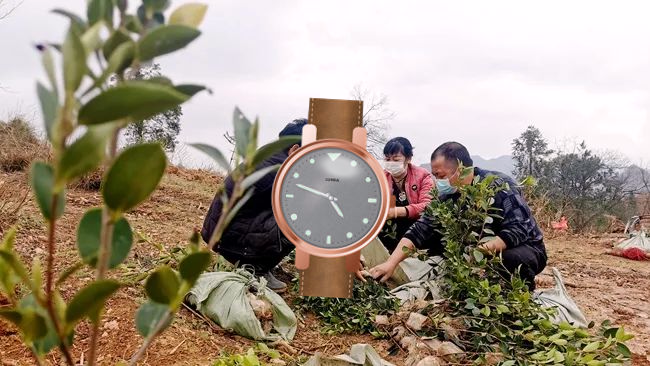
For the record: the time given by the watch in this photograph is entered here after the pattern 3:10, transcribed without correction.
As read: 4:48
